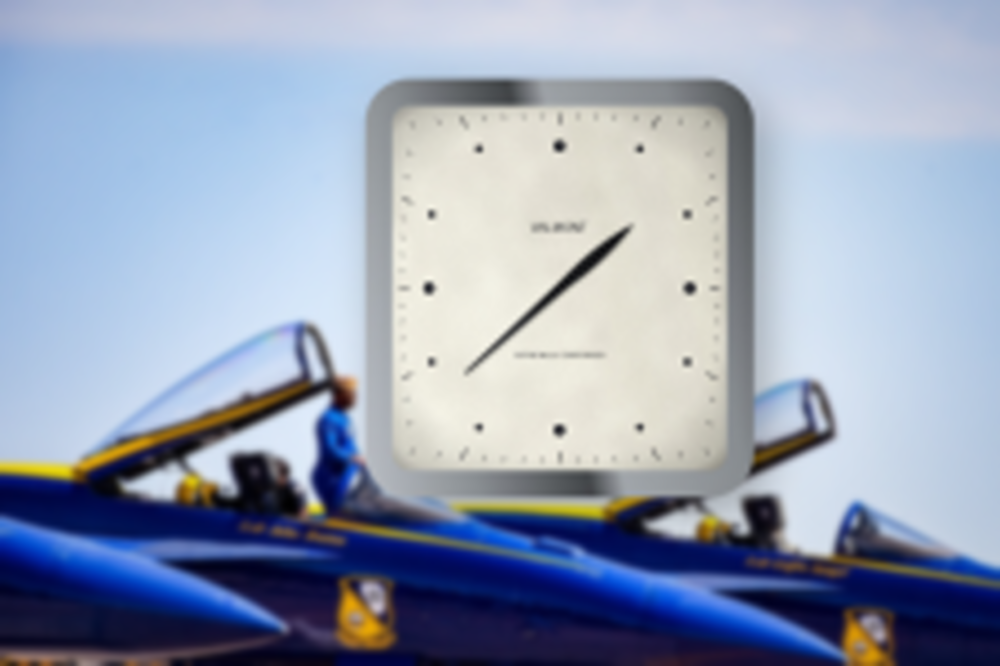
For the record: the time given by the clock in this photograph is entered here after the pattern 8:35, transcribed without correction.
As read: 1:38
